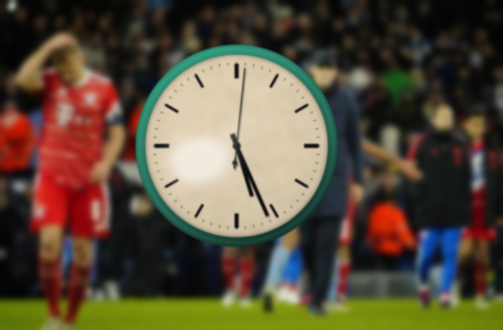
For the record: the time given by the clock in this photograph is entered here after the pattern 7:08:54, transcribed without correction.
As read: 5:26:01
